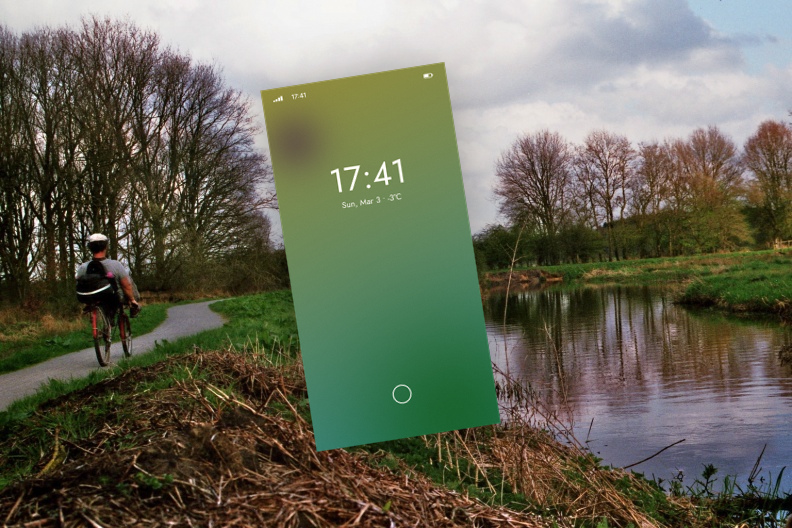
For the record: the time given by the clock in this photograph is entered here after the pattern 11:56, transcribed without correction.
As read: 17:41
